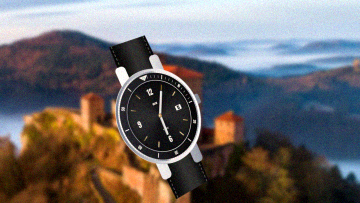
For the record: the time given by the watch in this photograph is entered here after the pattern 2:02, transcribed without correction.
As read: 6:05
